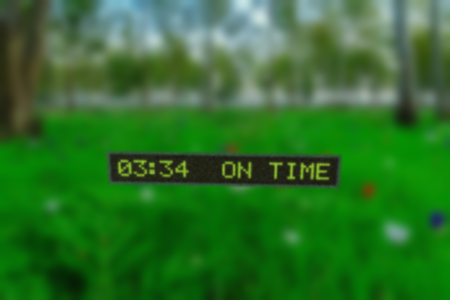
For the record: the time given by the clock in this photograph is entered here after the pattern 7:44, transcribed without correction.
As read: 3:34
